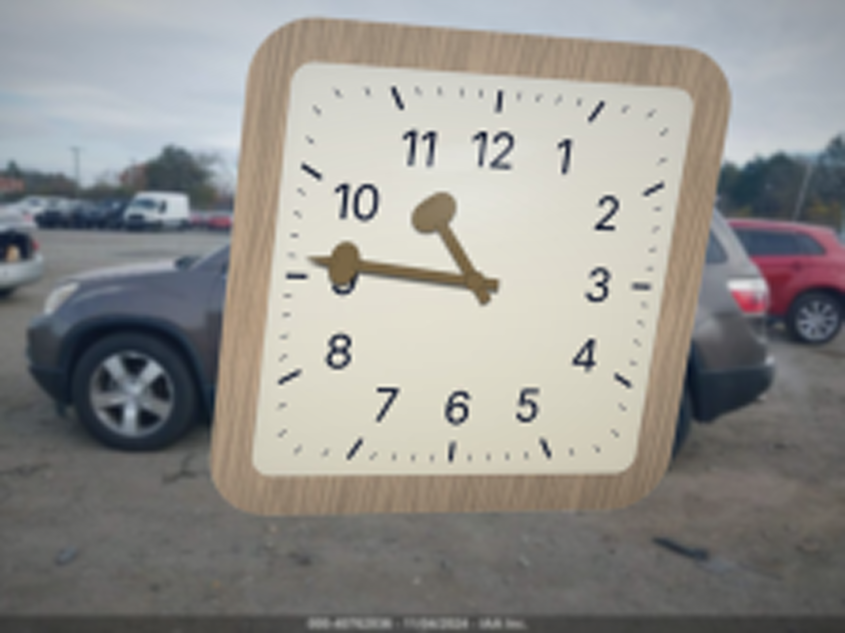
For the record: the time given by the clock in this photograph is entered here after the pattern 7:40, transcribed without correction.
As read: 10:46
